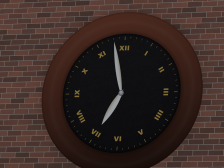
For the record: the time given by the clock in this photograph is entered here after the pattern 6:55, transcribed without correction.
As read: 6:58
